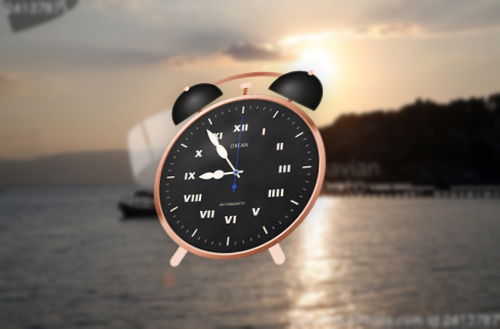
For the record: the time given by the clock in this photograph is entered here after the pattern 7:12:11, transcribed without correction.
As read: 8:54:00
